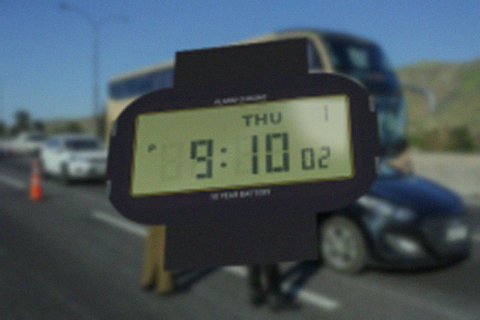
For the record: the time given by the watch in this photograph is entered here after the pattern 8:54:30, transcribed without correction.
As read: 9:10:02
